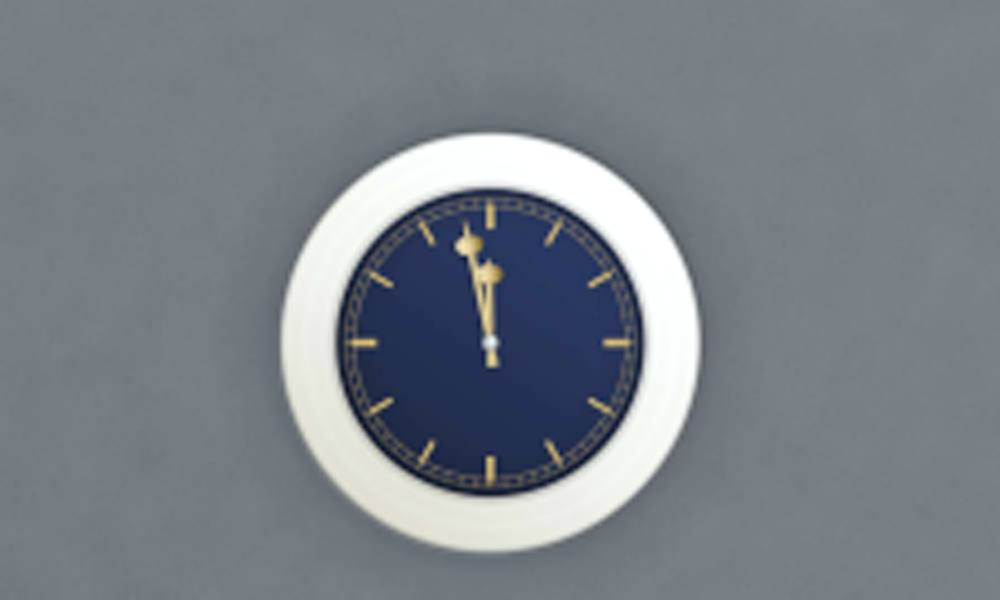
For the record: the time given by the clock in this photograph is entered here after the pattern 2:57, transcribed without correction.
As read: 11:58
